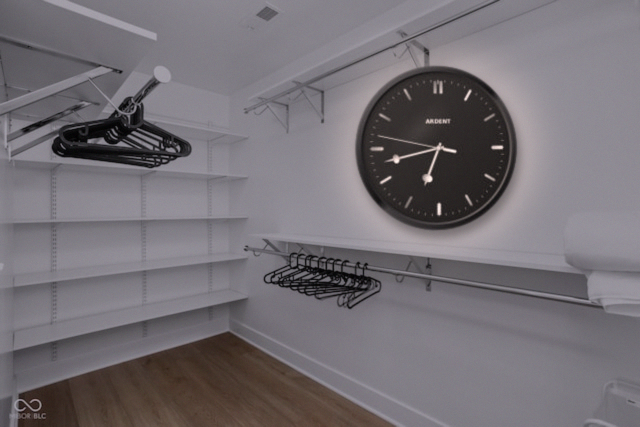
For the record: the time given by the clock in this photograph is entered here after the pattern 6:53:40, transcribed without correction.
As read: 6:42:47
